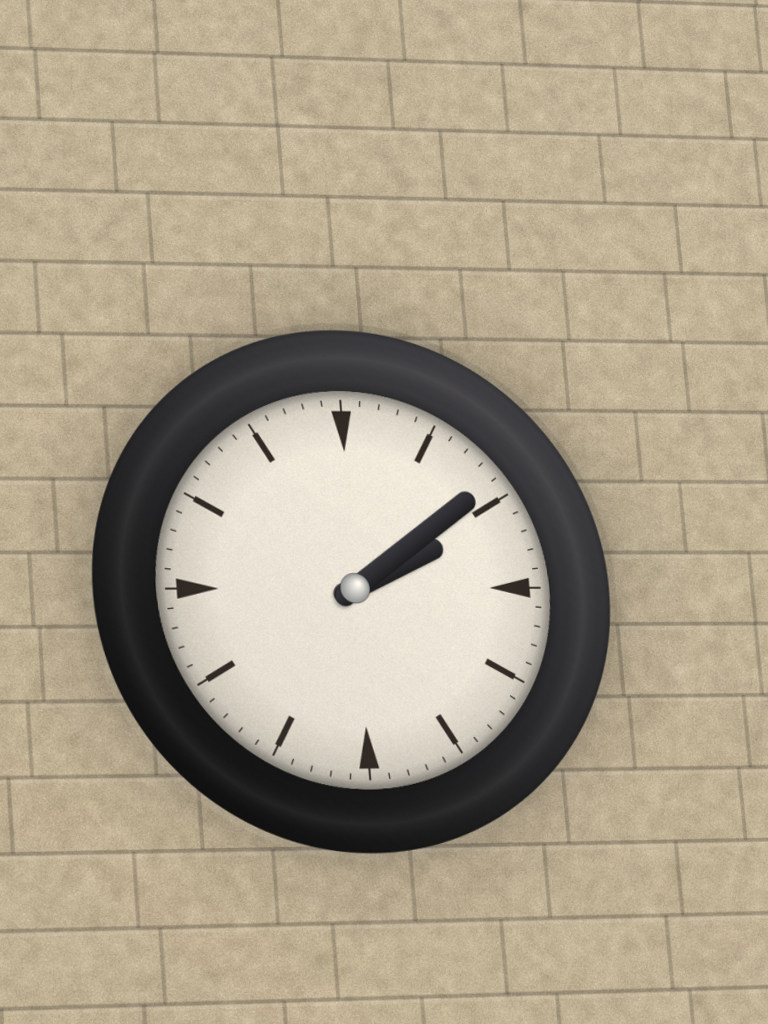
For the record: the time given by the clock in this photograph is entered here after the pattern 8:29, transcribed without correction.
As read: 2:09
